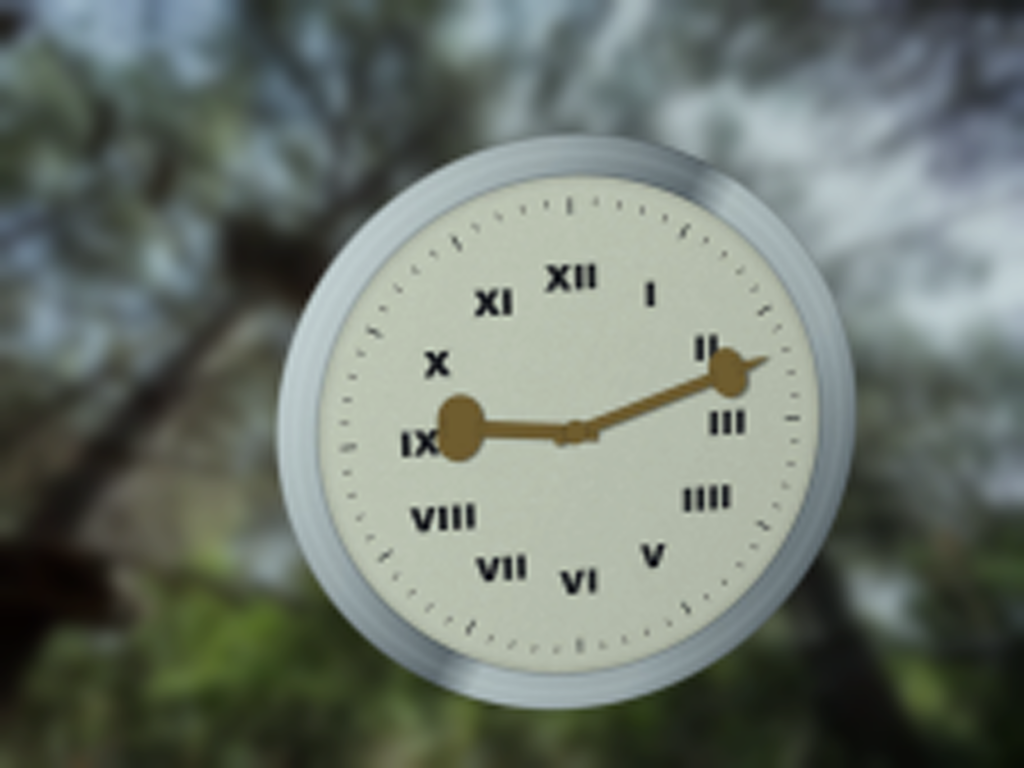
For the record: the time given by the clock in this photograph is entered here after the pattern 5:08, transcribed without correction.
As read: 9:12
